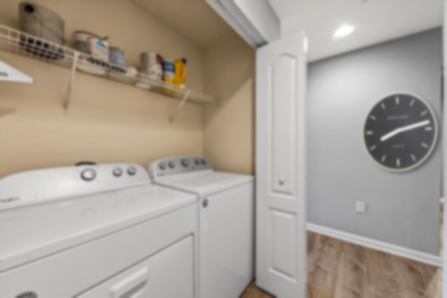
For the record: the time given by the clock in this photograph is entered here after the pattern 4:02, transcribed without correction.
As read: 8:13
